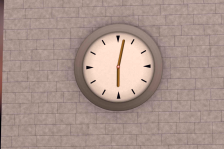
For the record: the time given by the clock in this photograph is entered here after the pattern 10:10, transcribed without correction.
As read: 6:02
